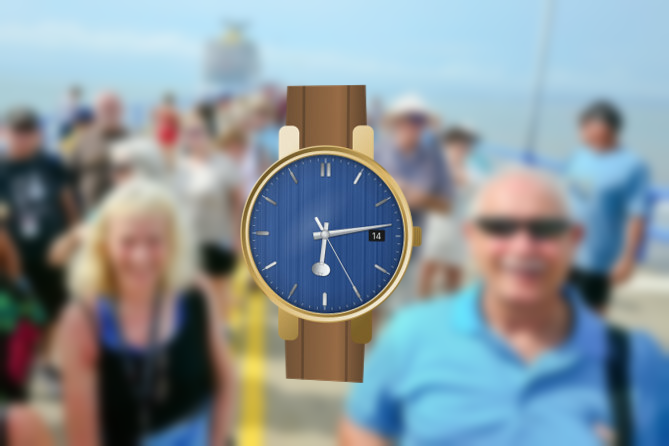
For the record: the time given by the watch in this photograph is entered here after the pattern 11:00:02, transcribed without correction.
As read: 6:13:25
